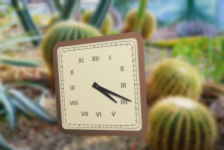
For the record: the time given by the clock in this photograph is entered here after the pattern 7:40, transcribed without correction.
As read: 4:19
